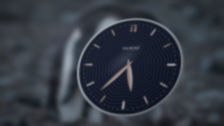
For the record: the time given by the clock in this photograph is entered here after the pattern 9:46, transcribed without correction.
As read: 5:37
